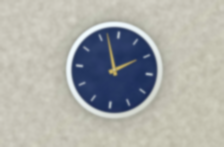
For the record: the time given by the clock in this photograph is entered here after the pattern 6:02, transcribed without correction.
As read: 1:57
